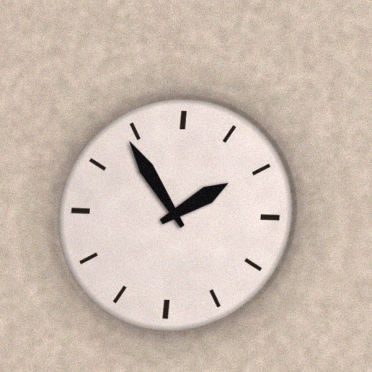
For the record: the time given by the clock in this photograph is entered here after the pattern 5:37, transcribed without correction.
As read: 1:54
